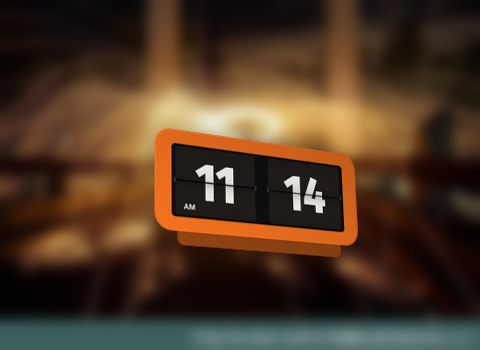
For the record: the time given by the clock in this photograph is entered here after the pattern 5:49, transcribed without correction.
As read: 11:14
